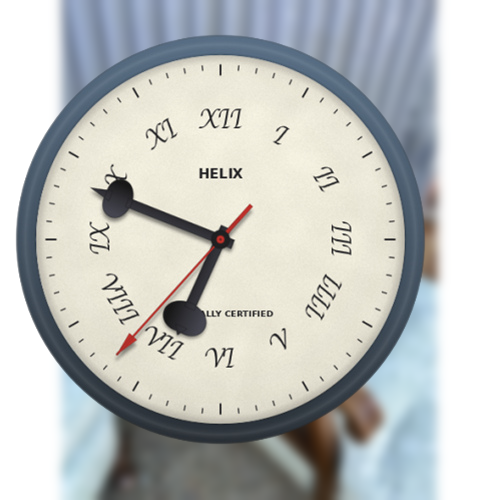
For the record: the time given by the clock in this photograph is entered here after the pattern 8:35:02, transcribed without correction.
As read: 6:48:37
